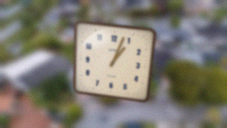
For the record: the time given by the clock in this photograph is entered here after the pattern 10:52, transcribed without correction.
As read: 1:03
